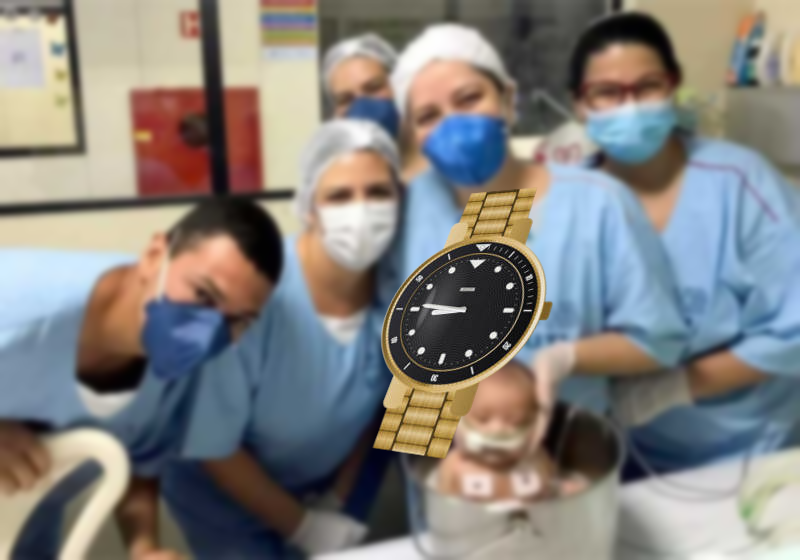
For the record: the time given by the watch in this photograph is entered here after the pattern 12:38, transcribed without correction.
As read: 8:46
